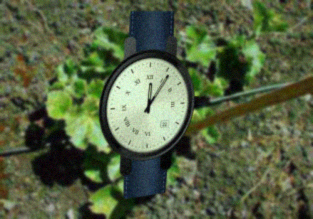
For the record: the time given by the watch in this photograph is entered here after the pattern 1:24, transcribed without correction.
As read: 12:06
